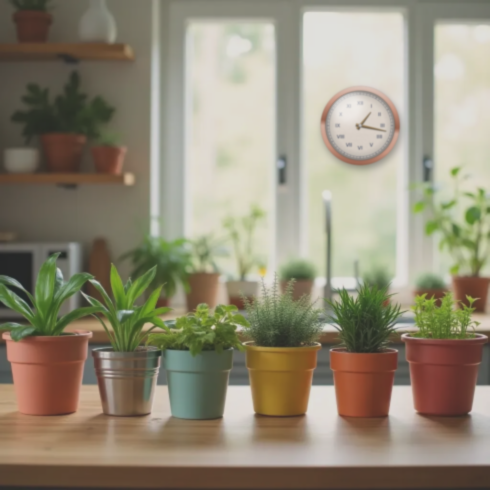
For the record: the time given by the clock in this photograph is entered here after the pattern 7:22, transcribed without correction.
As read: 1:17
